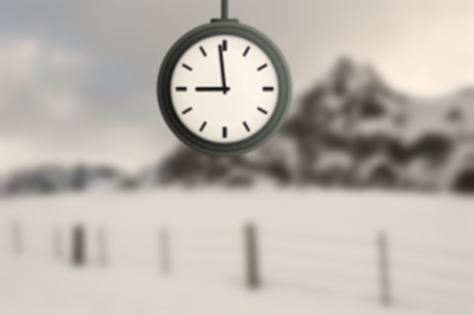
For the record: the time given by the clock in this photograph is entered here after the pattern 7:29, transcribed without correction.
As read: 8:59
